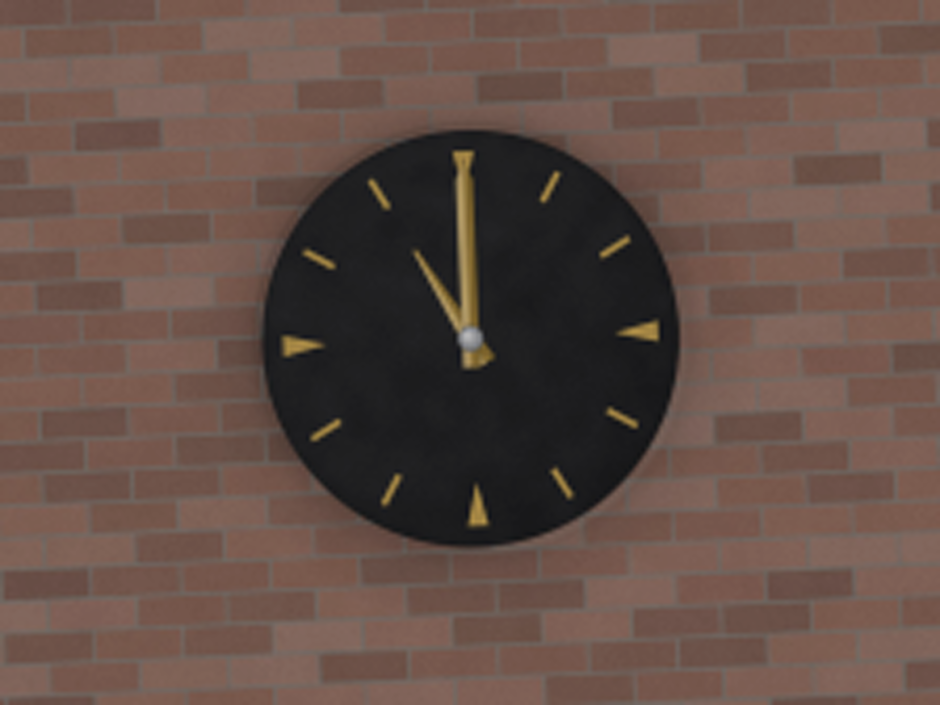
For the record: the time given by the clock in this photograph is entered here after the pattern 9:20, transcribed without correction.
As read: 11:00
